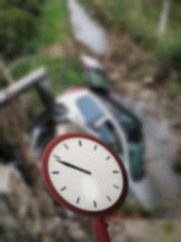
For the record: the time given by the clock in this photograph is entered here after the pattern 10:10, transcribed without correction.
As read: 9:49
